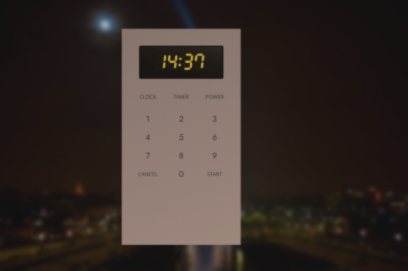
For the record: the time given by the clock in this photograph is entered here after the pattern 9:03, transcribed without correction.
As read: 14:37
